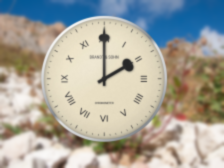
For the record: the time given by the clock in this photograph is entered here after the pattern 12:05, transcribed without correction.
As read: 2:00
